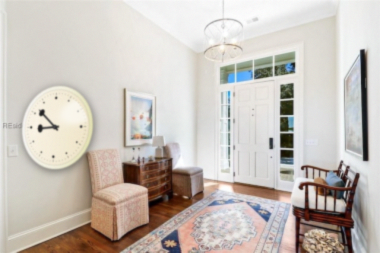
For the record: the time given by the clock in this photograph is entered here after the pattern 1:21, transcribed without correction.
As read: 8:52
